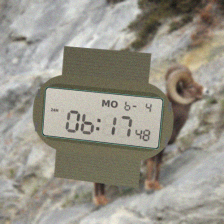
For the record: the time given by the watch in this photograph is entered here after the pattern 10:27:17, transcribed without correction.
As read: 6:17:48
